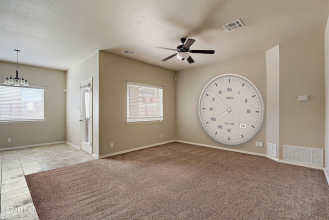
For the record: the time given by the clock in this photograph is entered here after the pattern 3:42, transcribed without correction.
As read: 7:52
